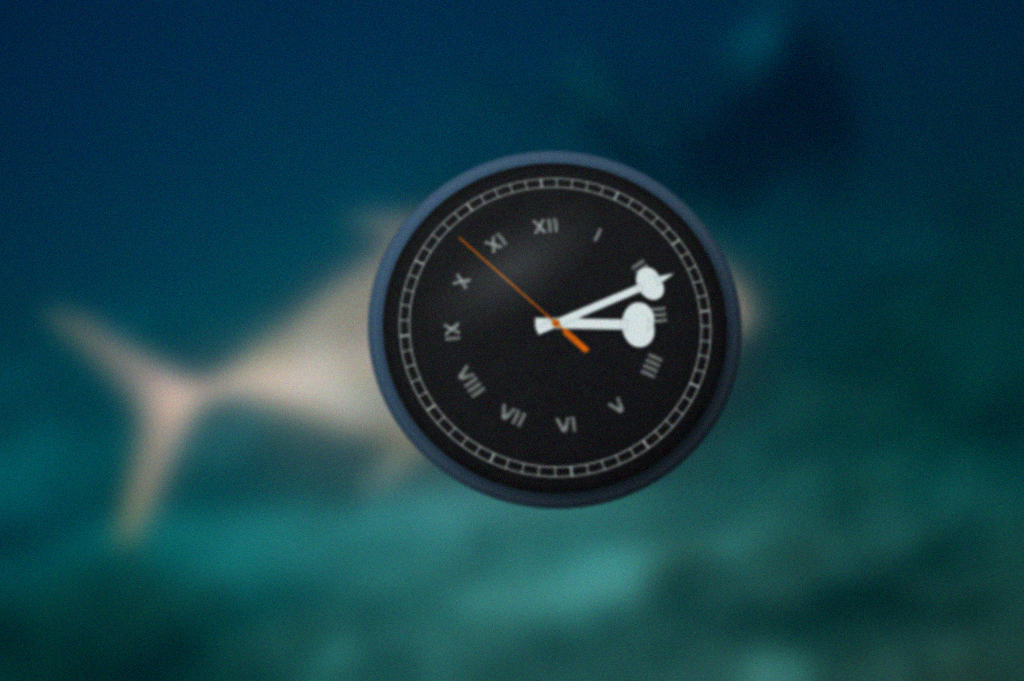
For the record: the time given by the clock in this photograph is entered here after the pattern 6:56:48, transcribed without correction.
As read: 3:11:53
